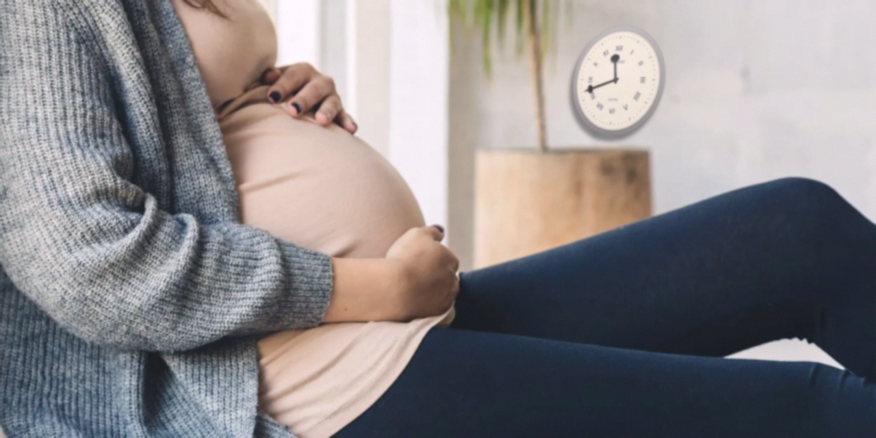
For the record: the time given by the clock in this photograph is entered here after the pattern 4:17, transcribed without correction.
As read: 11:42
